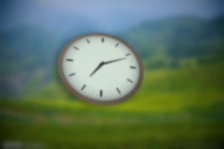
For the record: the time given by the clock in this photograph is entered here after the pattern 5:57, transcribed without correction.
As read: 7:11
